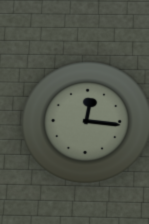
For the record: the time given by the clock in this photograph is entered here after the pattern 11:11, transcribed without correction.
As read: 12:16
